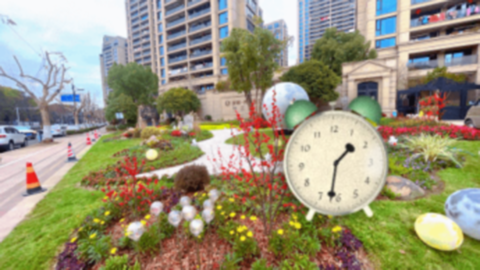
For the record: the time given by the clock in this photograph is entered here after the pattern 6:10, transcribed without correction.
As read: 1:32
